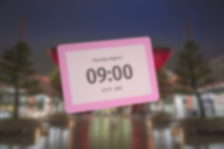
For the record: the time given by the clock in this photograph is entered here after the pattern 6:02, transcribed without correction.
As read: 9:00
